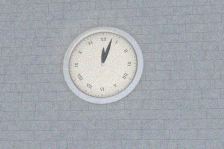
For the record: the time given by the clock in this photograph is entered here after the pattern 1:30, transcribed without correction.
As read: 12:03
